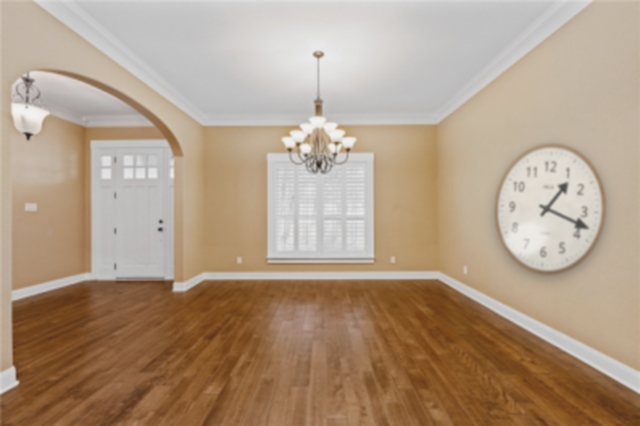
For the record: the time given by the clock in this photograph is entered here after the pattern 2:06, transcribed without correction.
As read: 1:18
